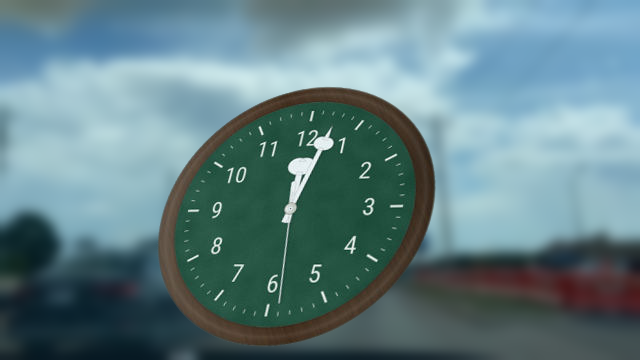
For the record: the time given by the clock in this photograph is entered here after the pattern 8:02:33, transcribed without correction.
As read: 12:02:29
